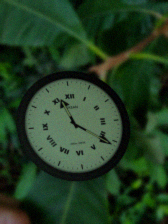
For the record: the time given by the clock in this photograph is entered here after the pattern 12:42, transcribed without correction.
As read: 11:21
